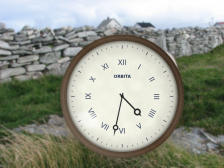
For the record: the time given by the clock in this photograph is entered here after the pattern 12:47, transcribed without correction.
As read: 4:32
